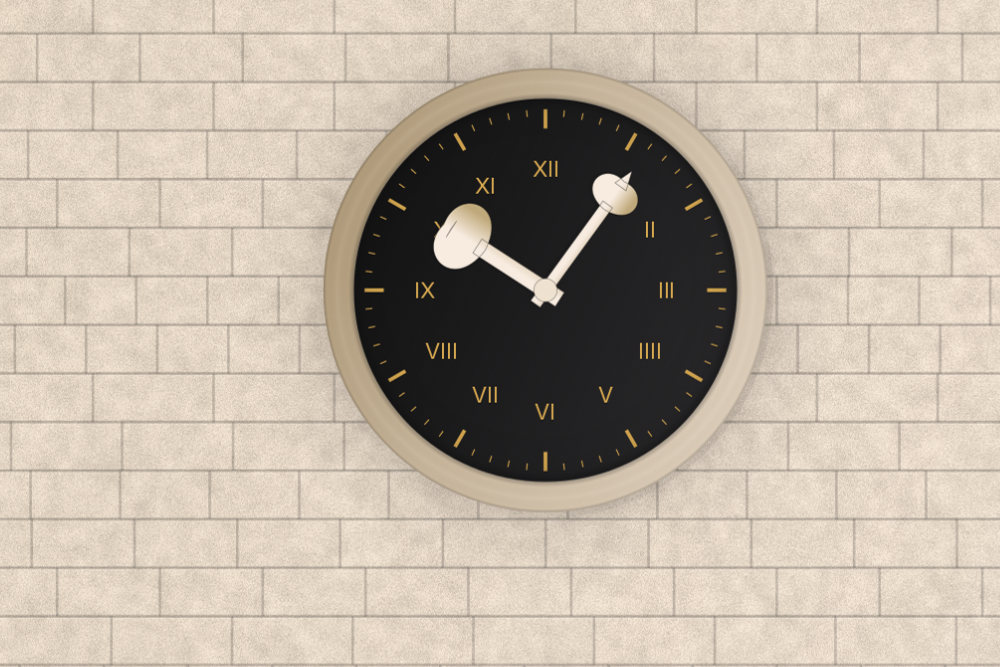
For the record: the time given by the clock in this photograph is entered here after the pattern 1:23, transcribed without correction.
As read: 10:06
